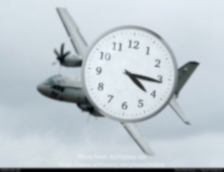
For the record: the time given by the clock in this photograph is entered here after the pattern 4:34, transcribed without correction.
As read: 4:16
